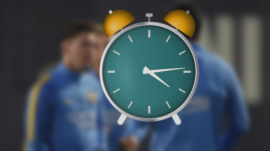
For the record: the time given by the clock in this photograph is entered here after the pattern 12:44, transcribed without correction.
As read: 4:14
